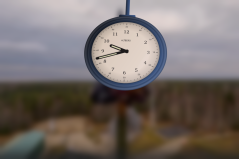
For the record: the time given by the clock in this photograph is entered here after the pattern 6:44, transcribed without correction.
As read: 9:42
